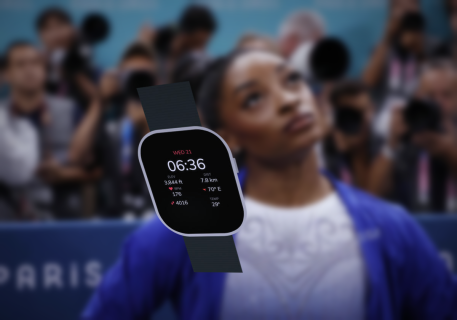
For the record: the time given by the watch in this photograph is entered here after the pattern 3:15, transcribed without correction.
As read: 6:36
